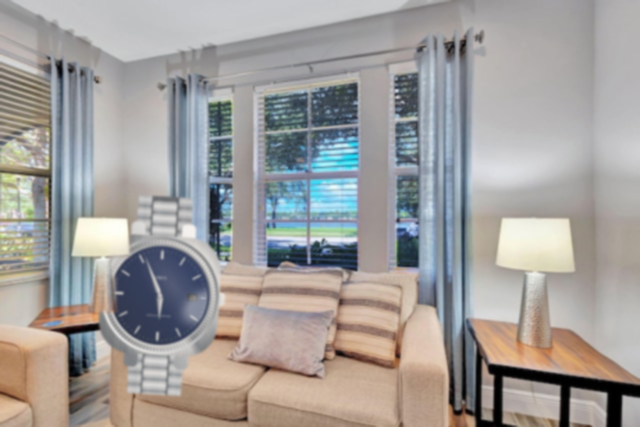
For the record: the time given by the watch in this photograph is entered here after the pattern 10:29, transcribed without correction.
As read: 5:56
